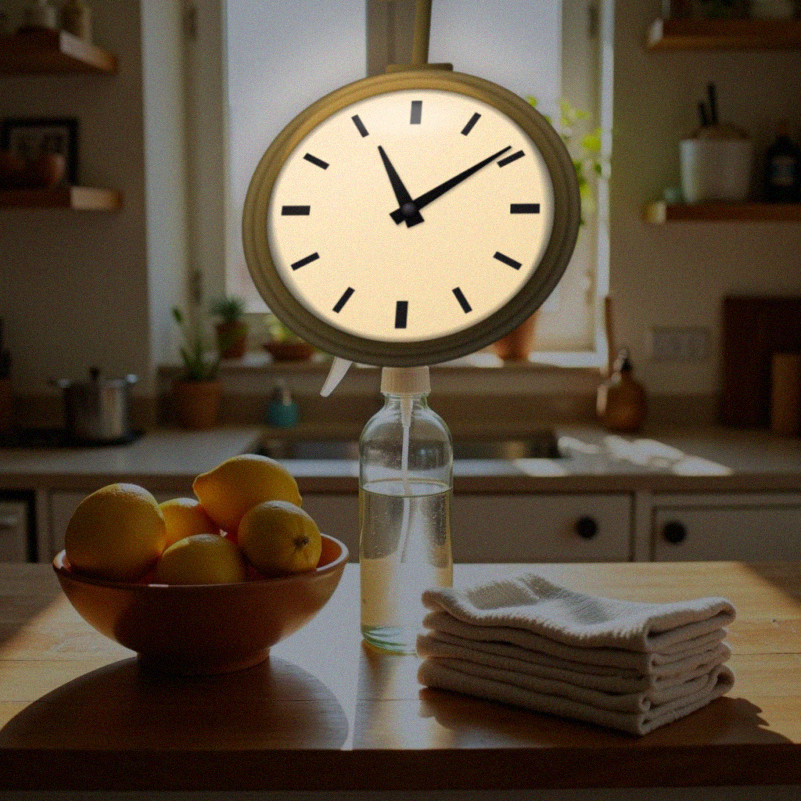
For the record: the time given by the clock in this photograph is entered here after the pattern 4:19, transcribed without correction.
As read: 11:09
